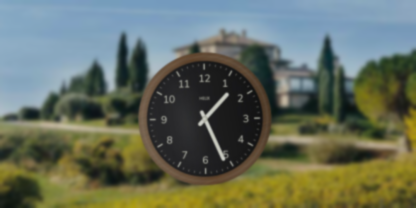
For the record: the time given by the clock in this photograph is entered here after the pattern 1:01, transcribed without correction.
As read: 1:26
